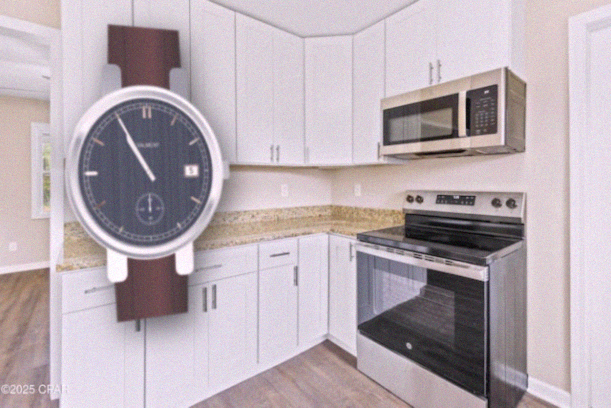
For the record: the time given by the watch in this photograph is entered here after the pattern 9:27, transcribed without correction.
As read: 10:55
